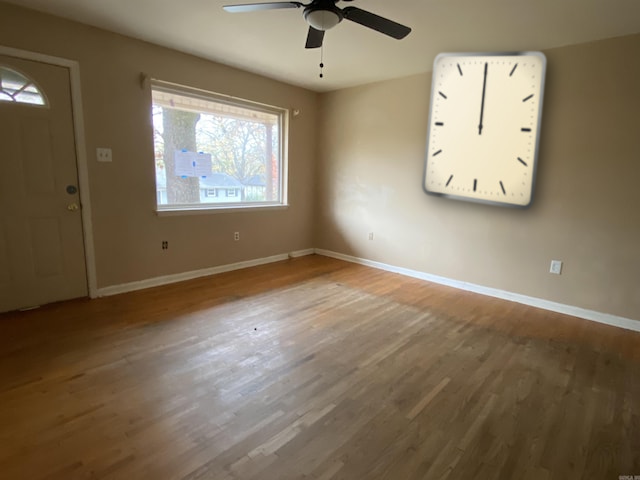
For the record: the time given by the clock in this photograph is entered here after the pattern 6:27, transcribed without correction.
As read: 12:00
